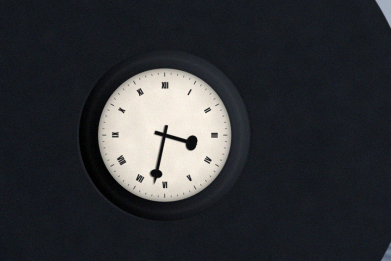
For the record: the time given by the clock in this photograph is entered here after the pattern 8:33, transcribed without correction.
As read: 3:32
